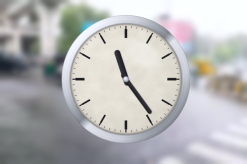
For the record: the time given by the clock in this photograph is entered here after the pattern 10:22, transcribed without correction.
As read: 11:24
